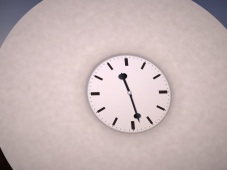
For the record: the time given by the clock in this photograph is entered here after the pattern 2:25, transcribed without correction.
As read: 11:28
